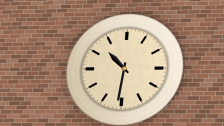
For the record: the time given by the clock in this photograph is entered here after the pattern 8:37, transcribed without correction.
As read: 10:31
